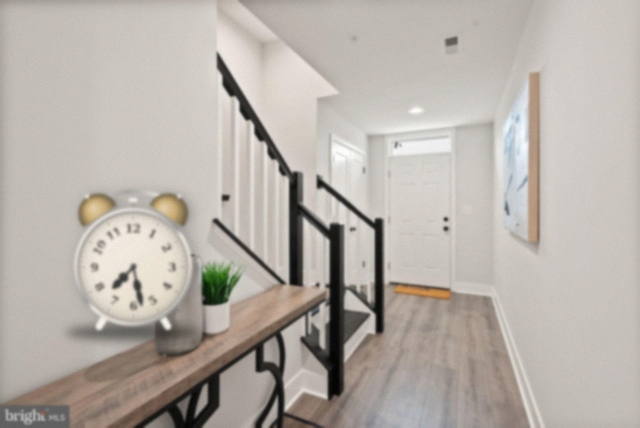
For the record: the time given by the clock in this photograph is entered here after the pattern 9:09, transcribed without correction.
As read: 7:28
